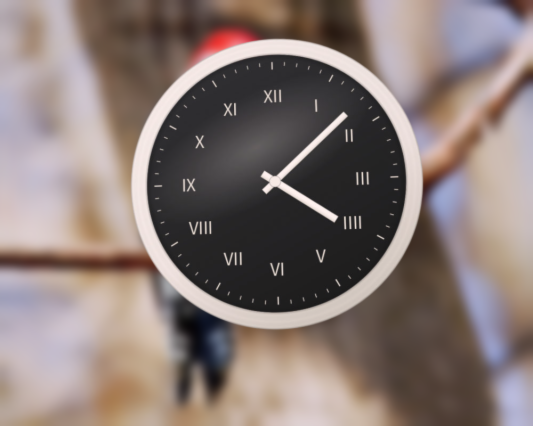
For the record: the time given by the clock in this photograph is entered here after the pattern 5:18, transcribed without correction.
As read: 4:08
